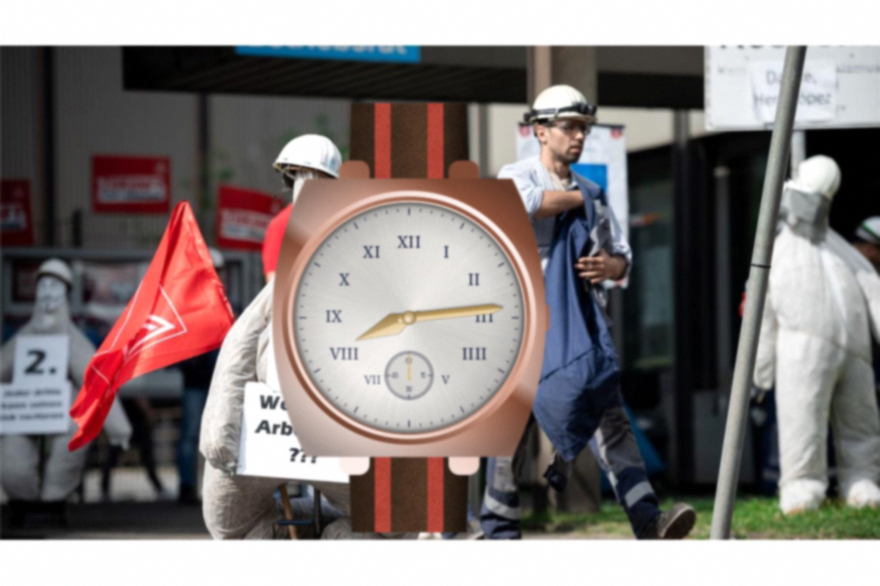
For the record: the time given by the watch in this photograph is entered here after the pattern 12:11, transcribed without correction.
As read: 8:14
